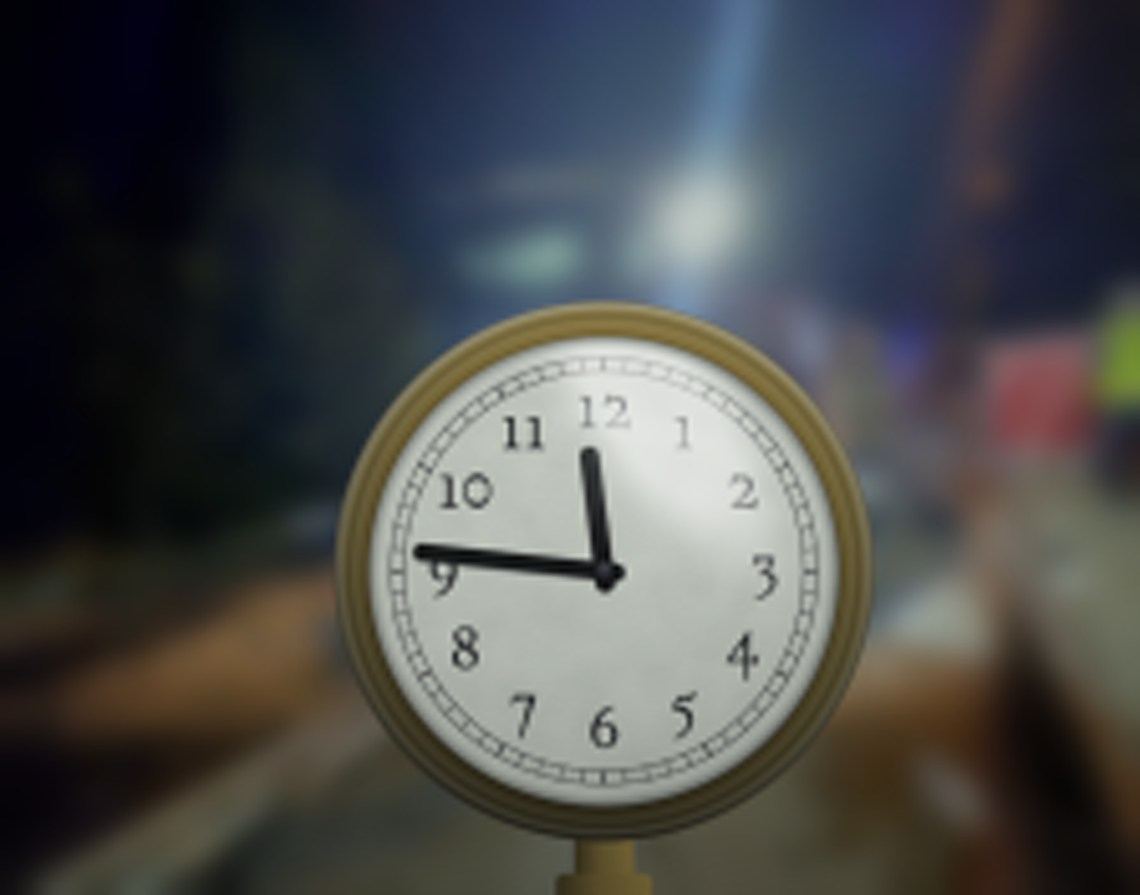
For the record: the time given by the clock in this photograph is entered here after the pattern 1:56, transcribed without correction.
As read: 11:46
